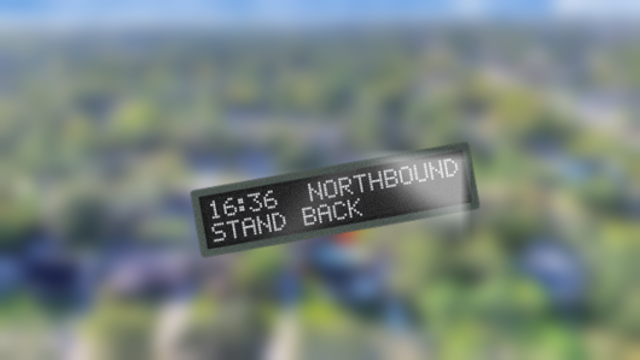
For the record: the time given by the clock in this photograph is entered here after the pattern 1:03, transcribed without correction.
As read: 16:36
